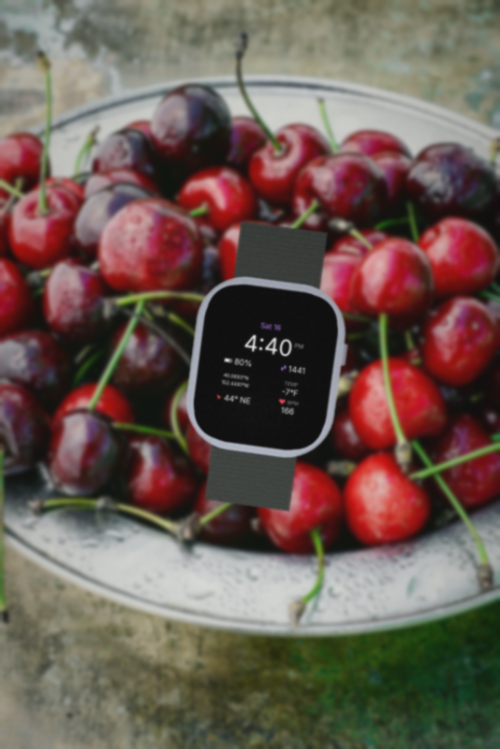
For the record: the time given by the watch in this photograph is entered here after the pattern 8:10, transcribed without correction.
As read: 4:40
